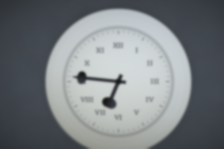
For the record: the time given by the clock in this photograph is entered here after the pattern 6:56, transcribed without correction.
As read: 6:46
